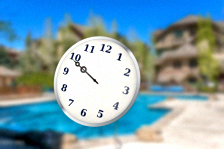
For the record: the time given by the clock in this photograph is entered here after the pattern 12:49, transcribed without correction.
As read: 9:49
